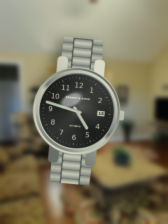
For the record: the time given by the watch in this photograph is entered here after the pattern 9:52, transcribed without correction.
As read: 4:47
